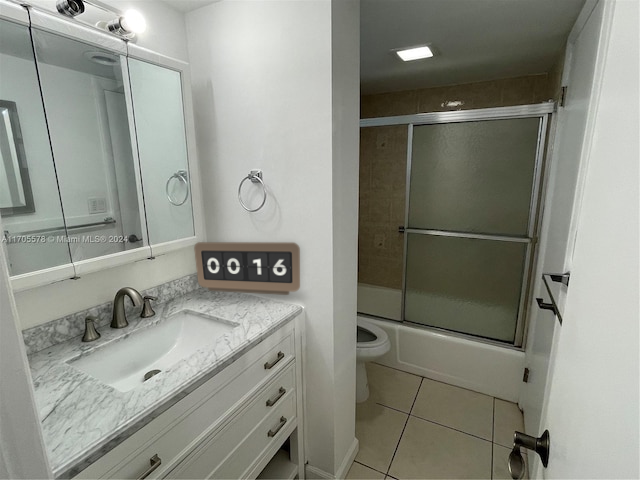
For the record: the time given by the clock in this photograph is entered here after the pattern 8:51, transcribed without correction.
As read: 0:16
